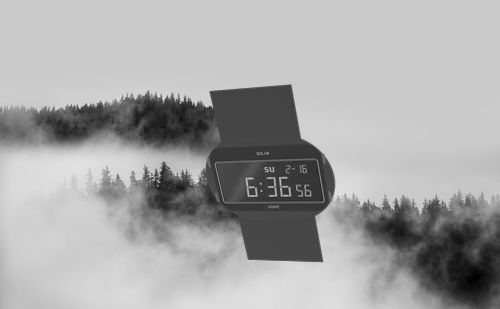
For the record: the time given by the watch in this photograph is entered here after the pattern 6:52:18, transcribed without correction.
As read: 6:36:56
